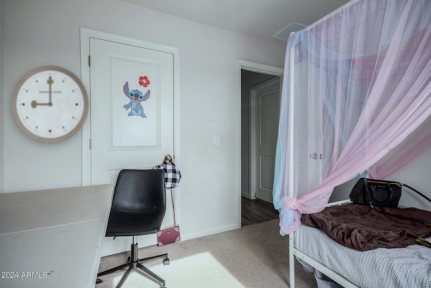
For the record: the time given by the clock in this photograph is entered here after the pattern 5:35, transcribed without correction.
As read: 9:00
